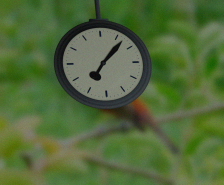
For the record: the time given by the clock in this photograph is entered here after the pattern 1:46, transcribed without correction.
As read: 7:07
